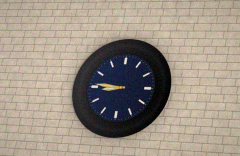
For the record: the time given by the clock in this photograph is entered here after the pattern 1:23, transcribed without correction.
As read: 8:46
